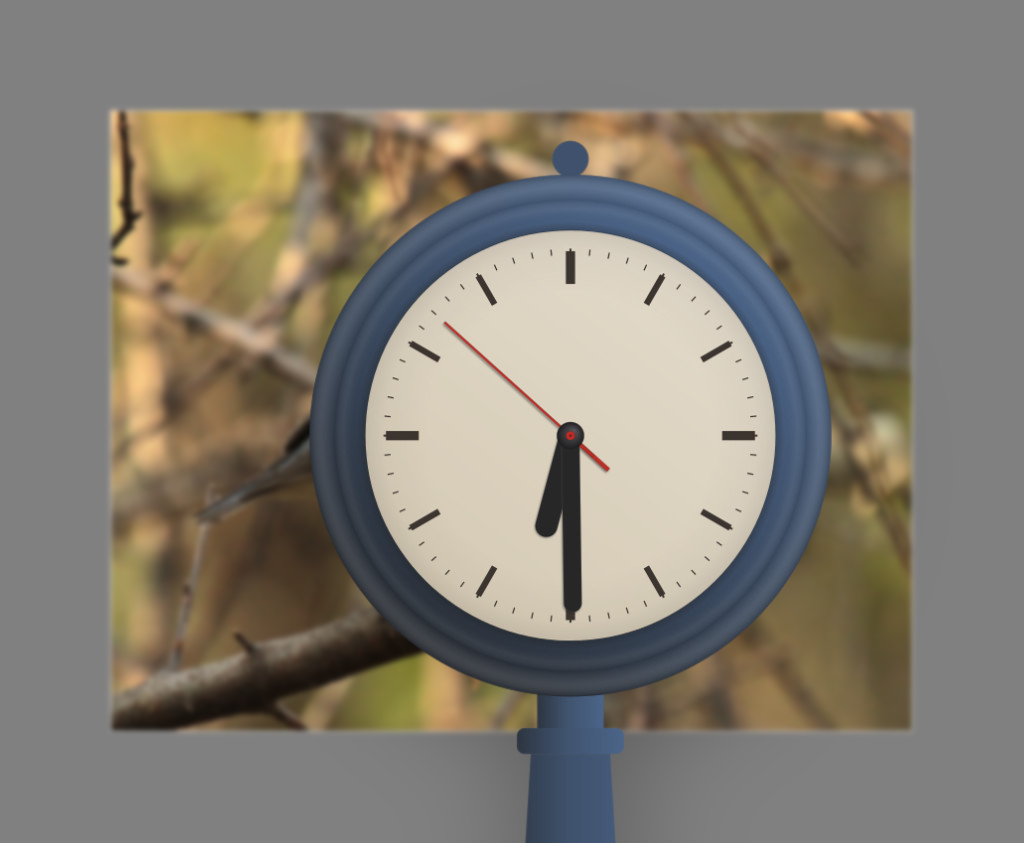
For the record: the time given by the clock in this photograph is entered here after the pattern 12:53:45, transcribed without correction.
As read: 6:29:52
